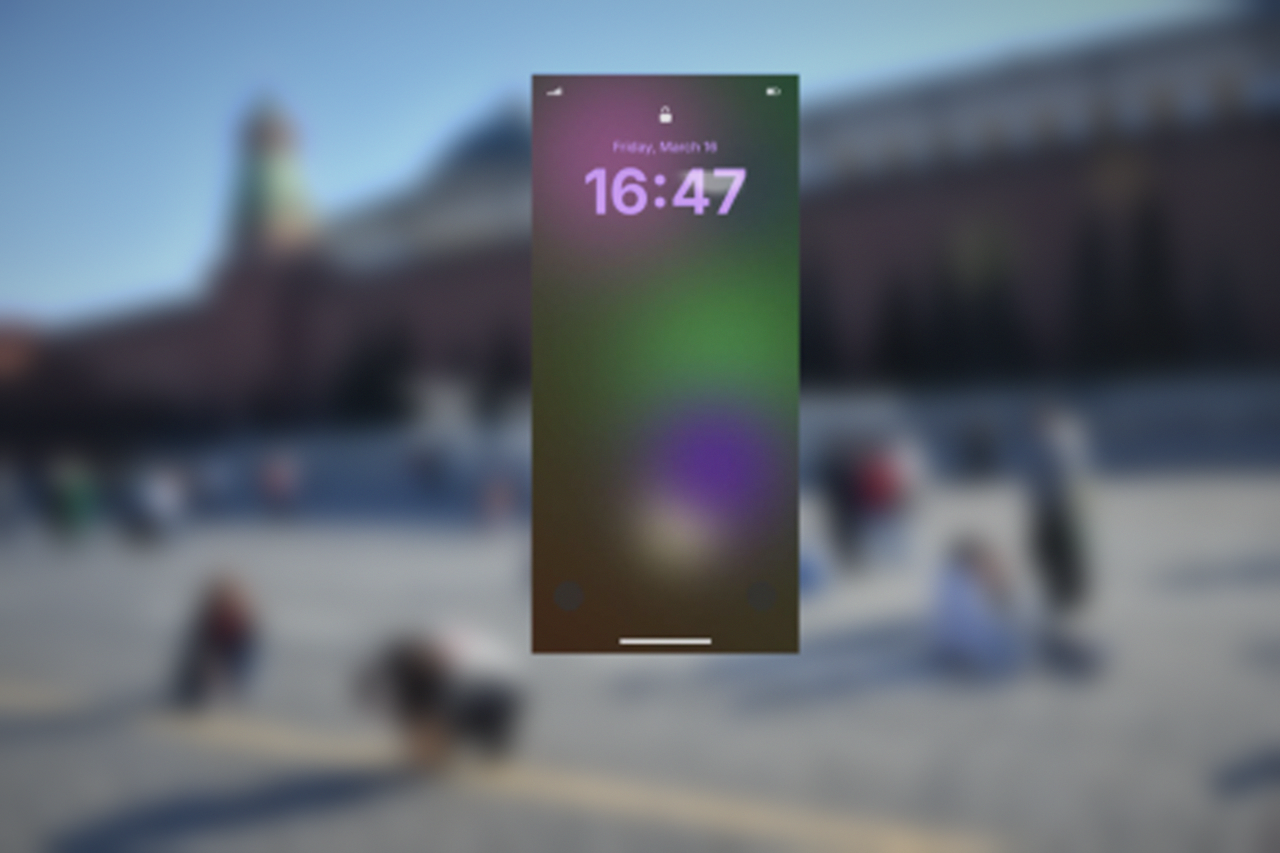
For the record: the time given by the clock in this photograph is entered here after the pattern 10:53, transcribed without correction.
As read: 16:47
